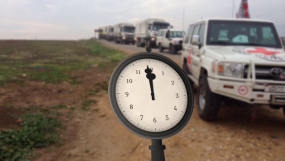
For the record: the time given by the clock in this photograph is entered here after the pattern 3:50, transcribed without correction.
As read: 11:59
